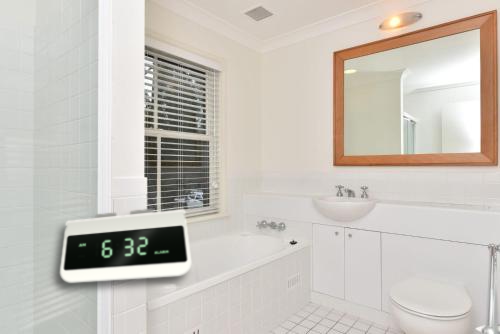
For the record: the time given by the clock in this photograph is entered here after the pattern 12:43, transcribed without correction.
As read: 6:32
